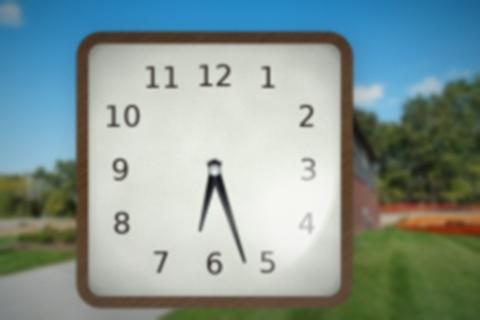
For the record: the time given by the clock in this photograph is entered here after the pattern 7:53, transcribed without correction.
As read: 6:27
